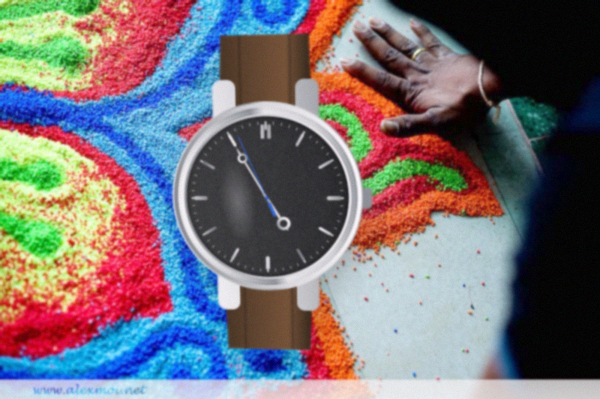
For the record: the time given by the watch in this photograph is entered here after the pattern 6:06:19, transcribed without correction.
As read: 4:54:56
